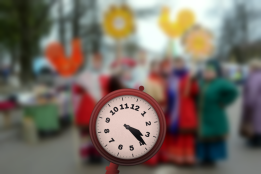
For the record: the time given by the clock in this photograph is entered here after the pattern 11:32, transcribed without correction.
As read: 3:19
